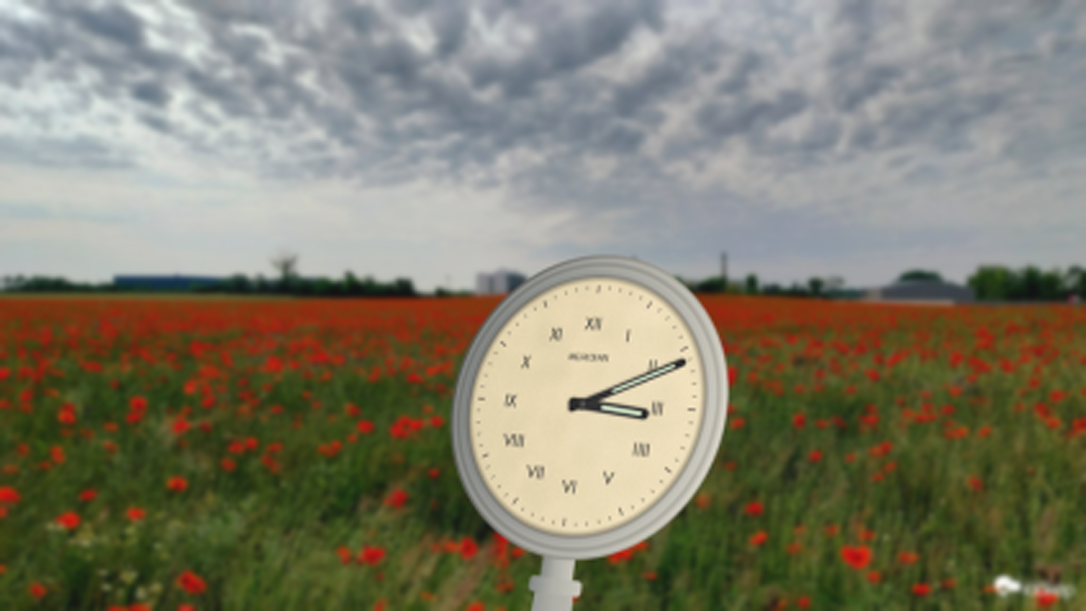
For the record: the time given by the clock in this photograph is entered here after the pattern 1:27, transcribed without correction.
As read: 3:11
